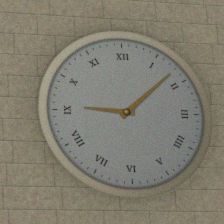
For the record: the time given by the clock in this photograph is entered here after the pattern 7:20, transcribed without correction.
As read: 9:08
